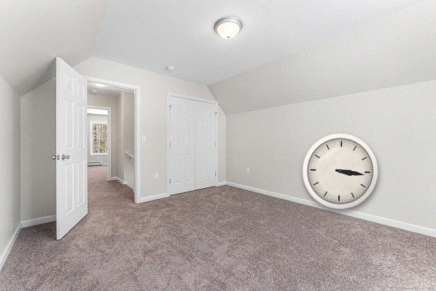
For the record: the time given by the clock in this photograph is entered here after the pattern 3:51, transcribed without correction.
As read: 3:16
